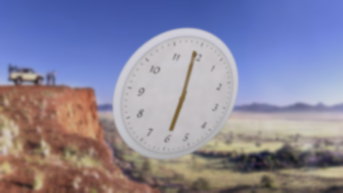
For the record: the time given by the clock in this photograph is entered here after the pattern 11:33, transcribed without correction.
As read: 5:59
